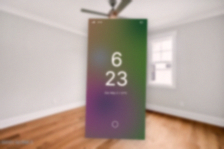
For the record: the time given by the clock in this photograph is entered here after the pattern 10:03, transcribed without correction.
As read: 6:23
